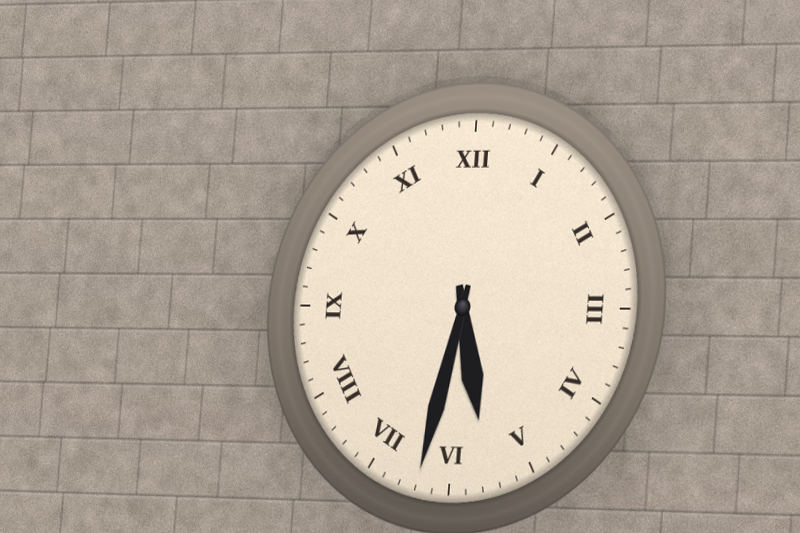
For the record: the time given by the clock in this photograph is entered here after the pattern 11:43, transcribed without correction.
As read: 5:32
